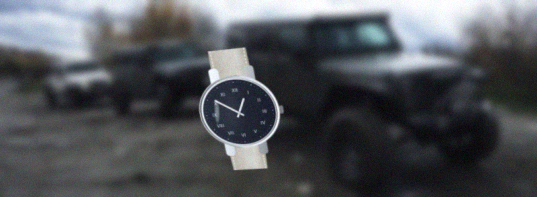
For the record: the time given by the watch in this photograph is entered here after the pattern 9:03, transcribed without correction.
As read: 12:51
